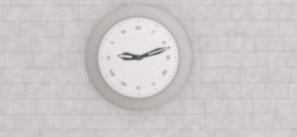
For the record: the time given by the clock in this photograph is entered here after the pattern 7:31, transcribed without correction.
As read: 9:12
